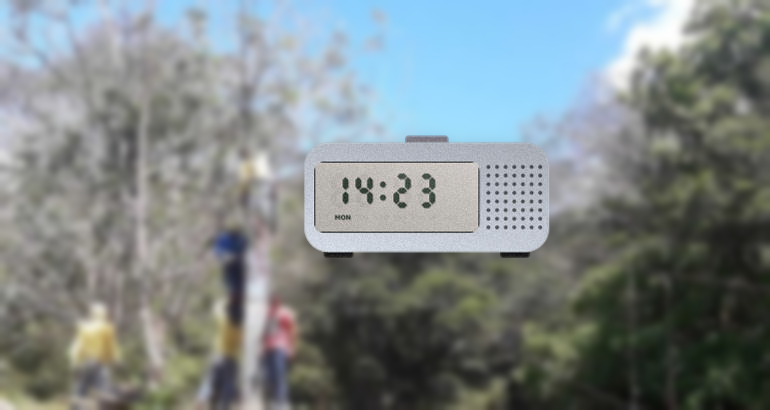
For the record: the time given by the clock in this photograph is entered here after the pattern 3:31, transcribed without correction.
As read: 14:23
